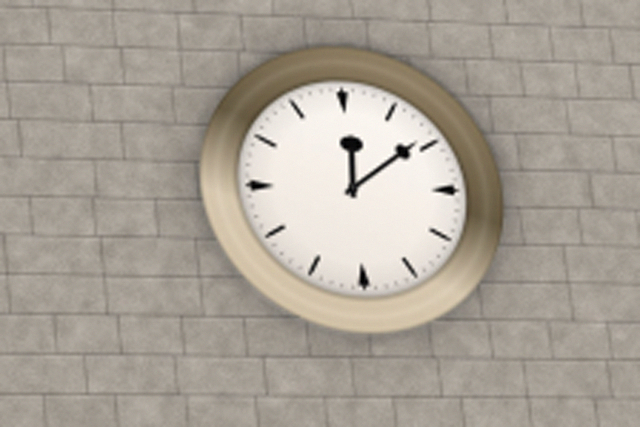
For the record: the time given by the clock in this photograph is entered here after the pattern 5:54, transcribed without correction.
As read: 12:09
